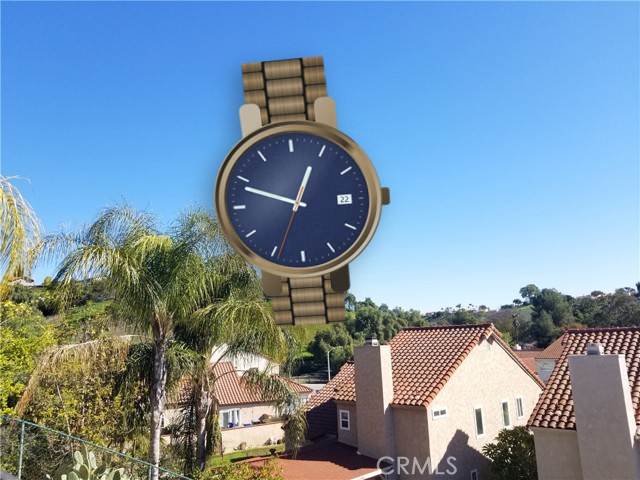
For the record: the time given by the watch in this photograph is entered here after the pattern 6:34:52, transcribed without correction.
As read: 12:48:34
